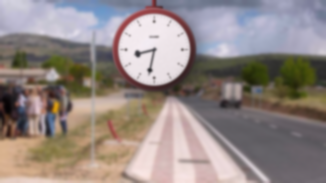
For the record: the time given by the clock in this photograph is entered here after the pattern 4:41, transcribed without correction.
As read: 8:32
